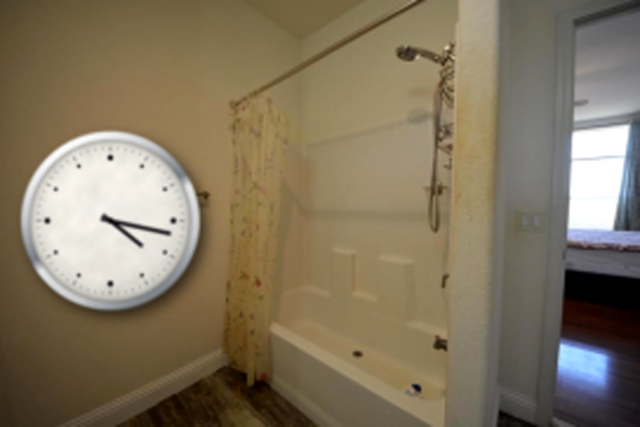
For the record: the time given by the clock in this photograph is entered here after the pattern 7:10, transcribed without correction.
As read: 4:17
